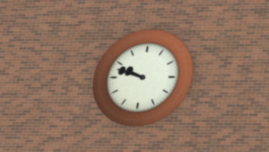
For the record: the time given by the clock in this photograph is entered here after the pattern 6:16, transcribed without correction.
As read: 9:48
